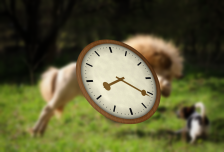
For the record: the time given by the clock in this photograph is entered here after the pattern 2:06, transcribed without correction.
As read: 8:21
